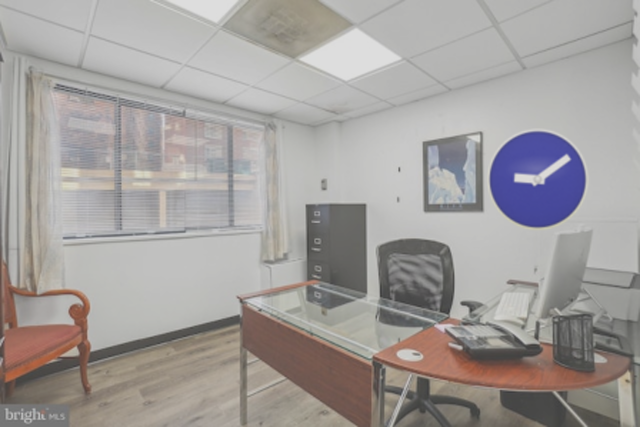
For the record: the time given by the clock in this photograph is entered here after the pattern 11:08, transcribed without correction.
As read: 9:09
